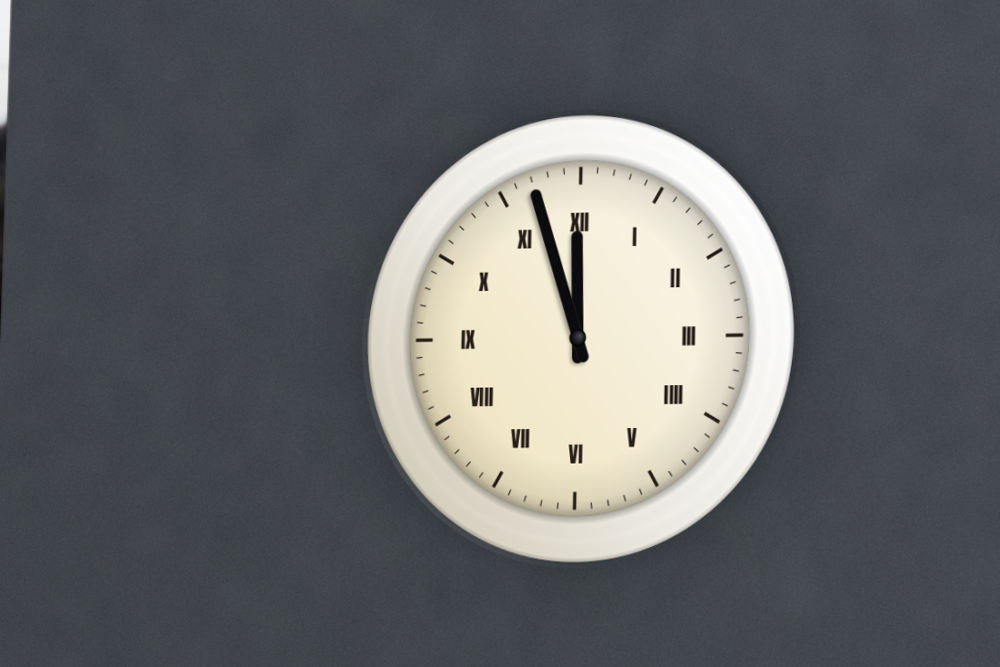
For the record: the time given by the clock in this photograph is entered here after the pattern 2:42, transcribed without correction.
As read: 11:57
